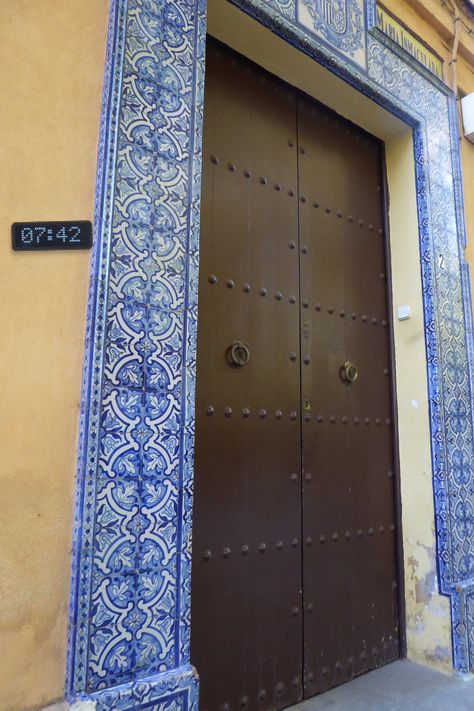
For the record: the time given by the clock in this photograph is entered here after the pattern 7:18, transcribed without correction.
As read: 7:42
